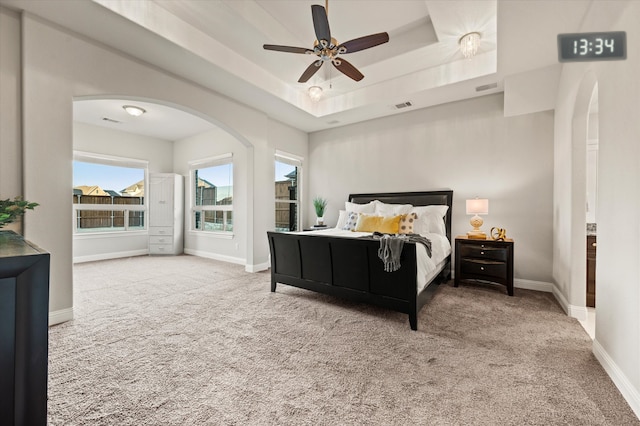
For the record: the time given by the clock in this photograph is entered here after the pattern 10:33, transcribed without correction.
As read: 13:34
